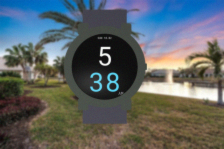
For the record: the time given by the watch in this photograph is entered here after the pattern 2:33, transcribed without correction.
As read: 5:38
